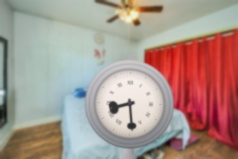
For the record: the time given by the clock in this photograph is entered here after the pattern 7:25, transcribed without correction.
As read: 8:29
